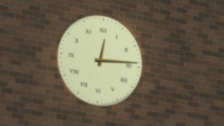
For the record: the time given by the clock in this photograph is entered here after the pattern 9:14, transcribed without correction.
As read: 12:14
